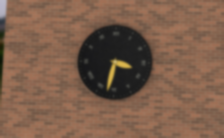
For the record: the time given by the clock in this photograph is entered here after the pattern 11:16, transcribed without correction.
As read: 3:32
